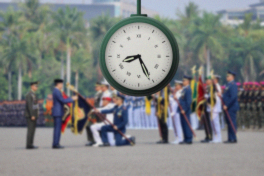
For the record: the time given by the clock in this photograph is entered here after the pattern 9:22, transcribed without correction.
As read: 8:26
